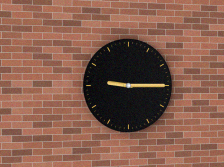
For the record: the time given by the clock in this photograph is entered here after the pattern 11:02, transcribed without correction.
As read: 9:15
